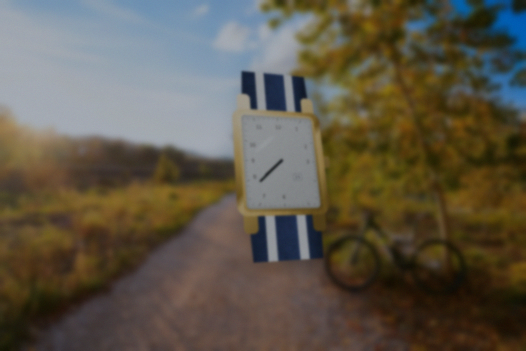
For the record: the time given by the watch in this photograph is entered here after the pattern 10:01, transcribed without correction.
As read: 7:38
